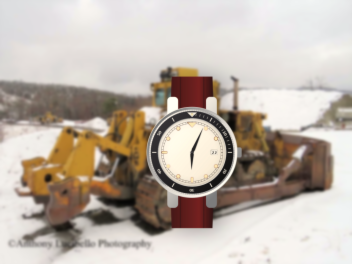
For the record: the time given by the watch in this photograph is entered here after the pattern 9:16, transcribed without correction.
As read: 6:04
